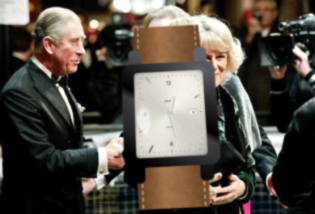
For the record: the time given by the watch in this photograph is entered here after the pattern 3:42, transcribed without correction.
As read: 12:28
